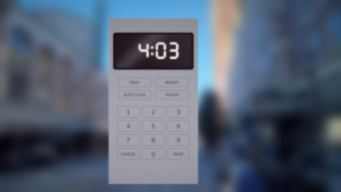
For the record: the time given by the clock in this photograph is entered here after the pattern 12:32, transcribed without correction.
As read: 4:03
